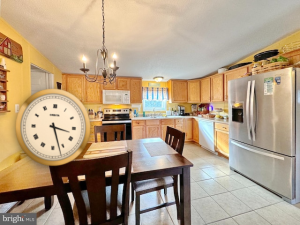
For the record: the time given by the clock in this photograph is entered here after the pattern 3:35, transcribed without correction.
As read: 3:27
